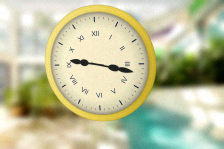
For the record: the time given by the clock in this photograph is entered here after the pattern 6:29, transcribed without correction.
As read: 9:17
